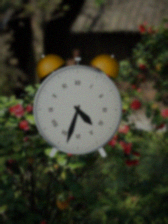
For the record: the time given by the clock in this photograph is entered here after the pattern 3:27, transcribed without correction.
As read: 4:33
